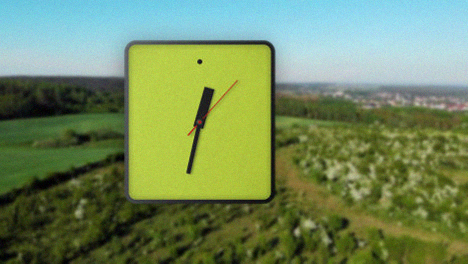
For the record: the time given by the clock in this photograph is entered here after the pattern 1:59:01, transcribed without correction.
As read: 12:32:07
